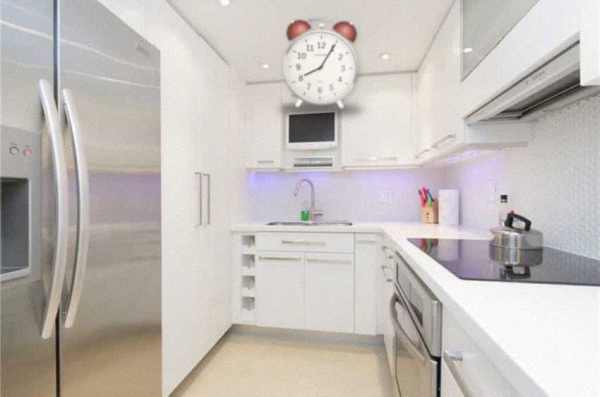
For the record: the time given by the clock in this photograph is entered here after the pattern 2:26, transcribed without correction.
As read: 8:05
